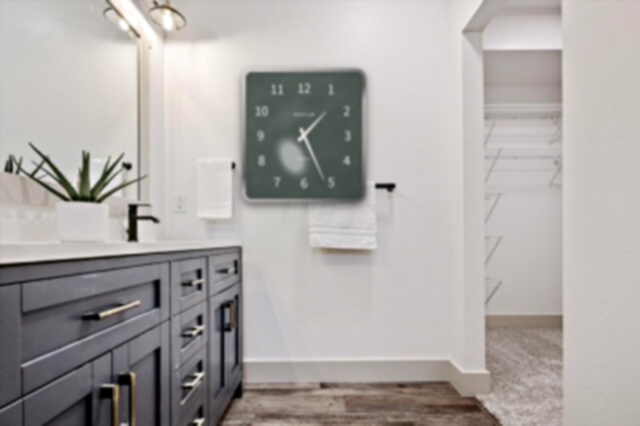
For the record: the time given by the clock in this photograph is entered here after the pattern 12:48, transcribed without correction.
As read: 1:26
